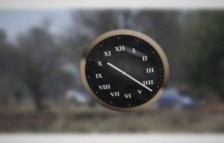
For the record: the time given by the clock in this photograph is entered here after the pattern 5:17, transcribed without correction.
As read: 10:22
